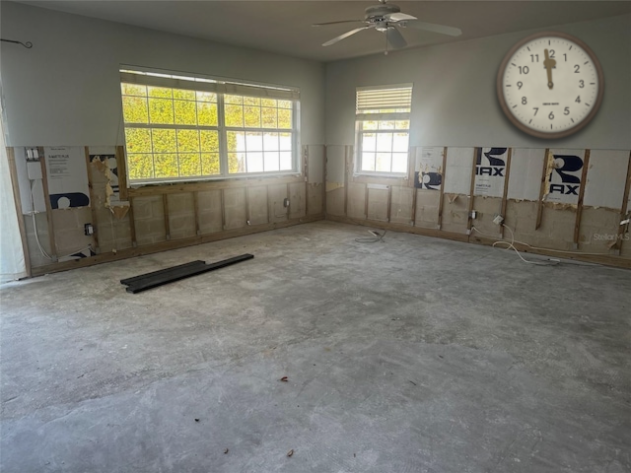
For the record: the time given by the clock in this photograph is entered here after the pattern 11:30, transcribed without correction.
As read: 11:59
